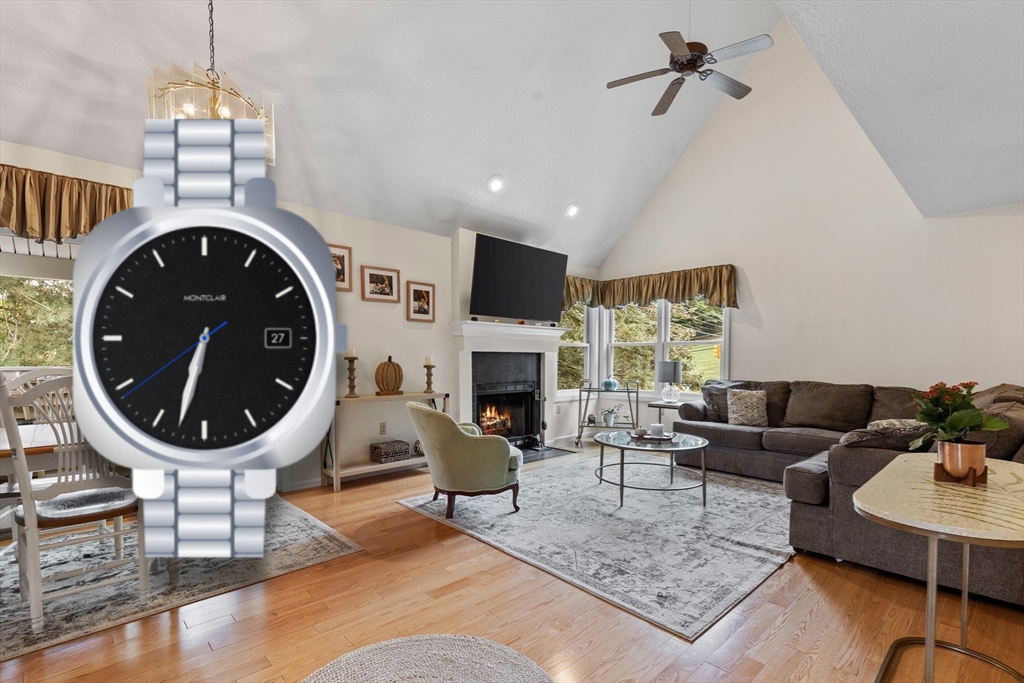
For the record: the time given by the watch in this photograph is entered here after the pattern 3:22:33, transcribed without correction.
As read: 6:32:39
